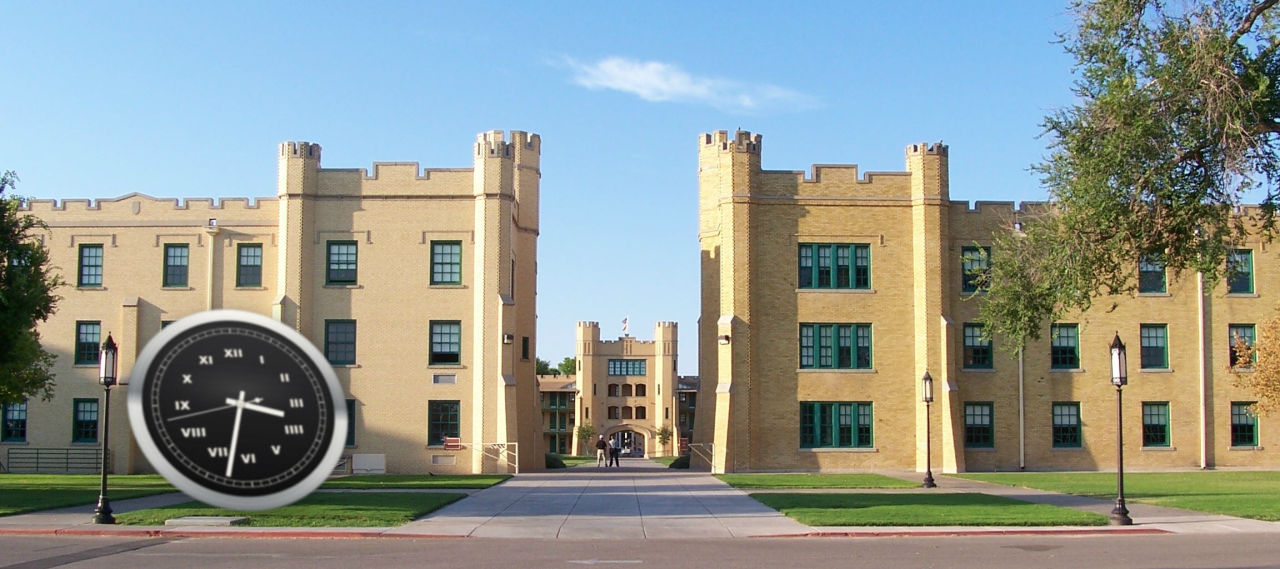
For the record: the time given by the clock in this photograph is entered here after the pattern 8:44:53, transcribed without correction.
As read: 3:32:43
